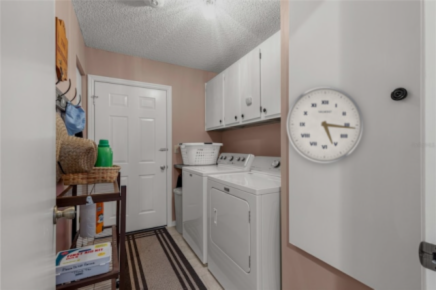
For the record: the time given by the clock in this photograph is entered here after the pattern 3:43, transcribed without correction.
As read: 5:16
